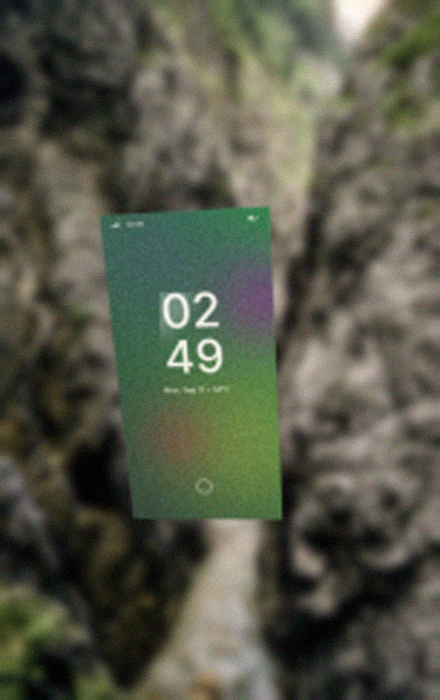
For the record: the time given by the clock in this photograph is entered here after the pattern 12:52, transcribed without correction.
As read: 2:49
